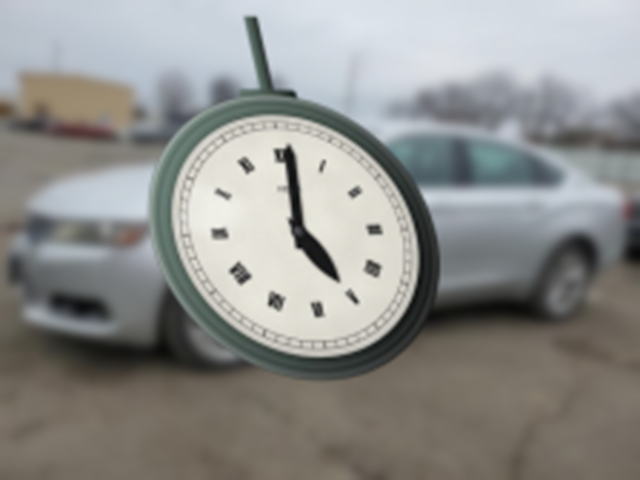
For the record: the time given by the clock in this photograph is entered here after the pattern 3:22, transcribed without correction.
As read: 5:01
